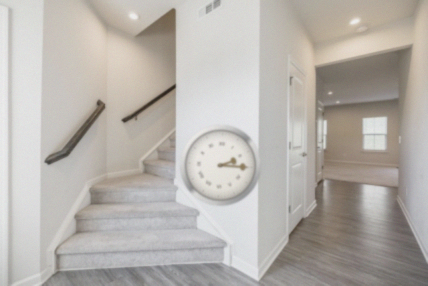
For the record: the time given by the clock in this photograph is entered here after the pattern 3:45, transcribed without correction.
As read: 2:15
